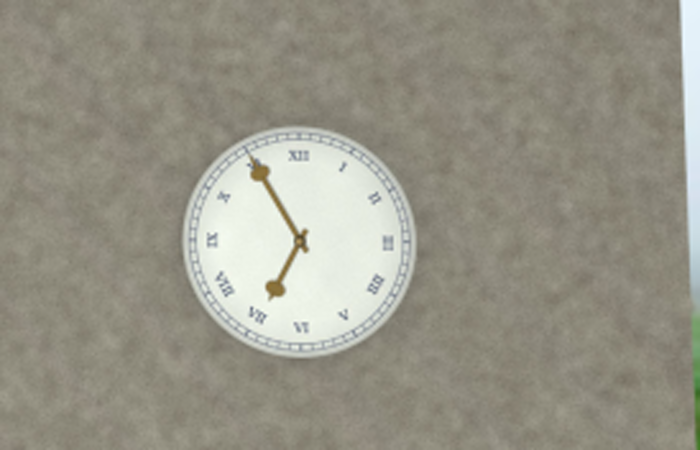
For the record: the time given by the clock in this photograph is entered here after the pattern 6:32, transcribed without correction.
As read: 6:55
